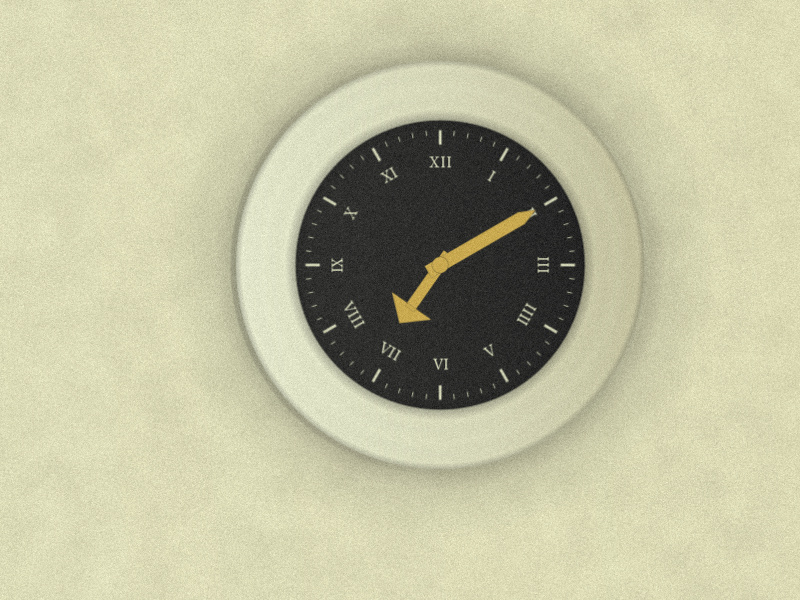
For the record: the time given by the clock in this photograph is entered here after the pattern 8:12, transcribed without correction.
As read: 7:10
